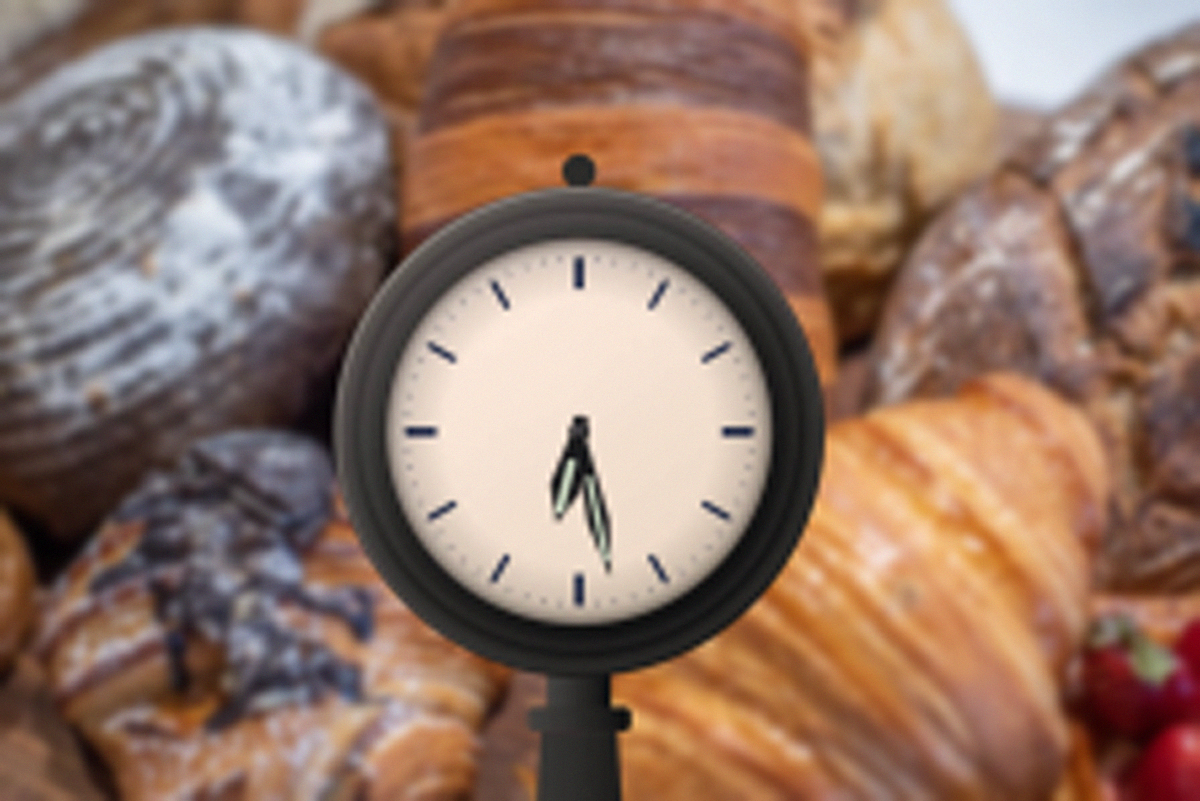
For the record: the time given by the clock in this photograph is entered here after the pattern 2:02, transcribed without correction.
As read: 6:28
